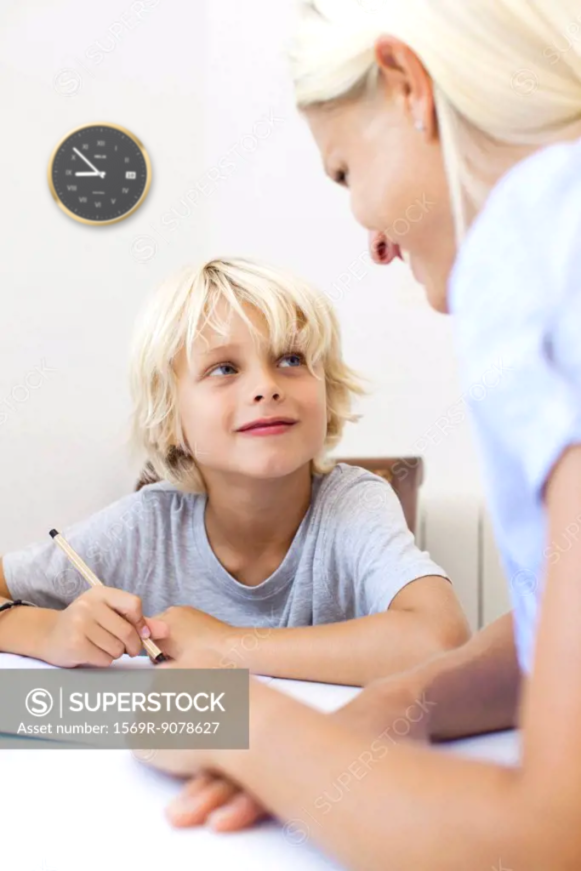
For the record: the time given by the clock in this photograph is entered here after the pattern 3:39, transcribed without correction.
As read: 8:52
